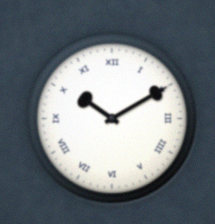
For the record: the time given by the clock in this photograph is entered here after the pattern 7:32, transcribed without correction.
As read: 10:10
